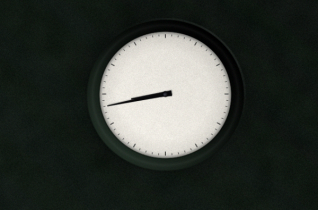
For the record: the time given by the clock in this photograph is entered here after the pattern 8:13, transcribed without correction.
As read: 8:43
